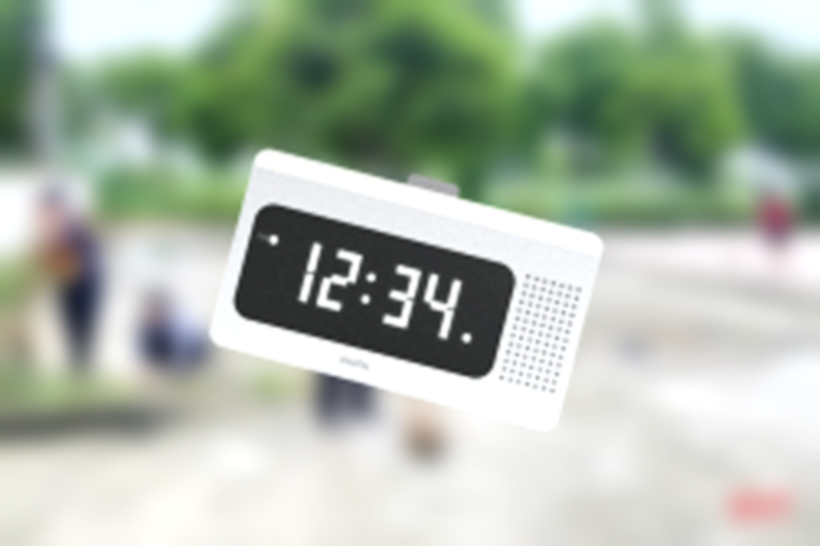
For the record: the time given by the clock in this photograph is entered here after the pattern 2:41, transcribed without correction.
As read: 12:34
